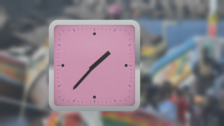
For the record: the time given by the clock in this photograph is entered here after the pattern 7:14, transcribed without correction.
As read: 1:37
